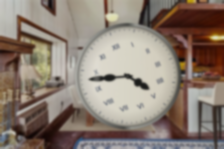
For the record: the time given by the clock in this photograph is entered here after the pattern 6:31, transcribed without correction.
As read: 4:48
